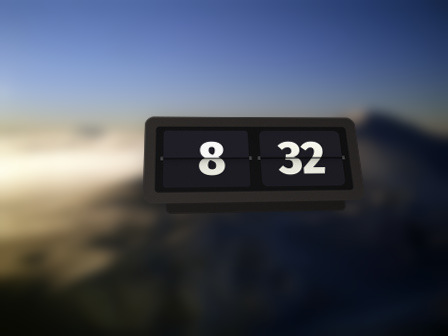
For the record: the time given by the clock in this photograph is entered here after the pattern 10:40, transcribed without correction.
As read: 8:32
